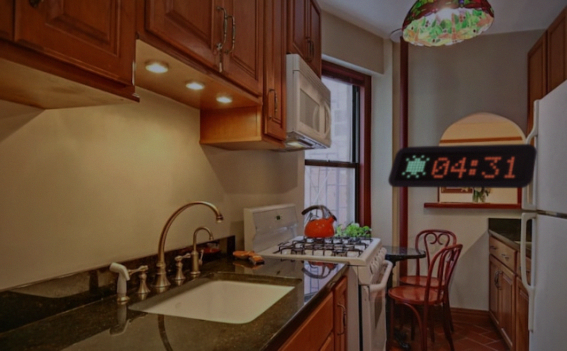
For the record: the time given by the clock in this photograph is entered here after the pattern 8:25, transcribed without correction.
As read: 4:31
